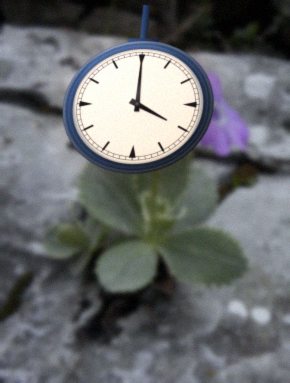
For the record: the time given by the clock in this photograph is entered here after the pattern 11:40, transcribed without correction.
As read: 4:00
